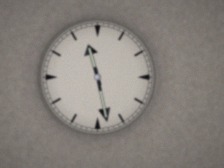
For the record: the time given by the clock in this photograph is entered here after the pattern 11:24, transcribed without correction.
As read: 11:28
